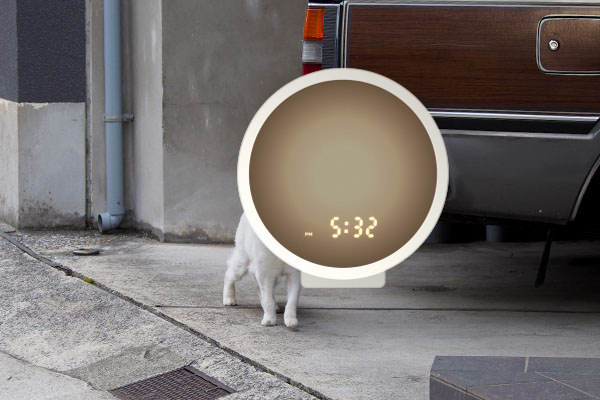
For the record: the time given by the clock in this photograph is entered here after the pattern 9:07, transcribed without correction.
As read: 5:32
